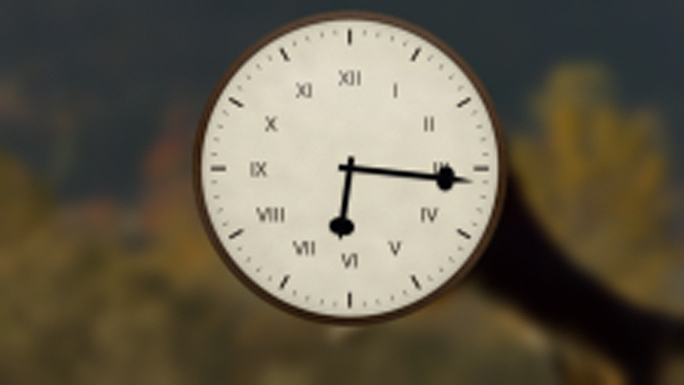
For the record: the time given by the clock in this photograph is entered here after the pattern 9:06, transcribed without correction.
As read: 6:16
